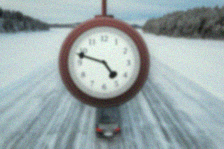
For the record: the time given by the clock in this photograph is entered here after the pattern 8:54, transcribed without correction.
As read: 4:48
